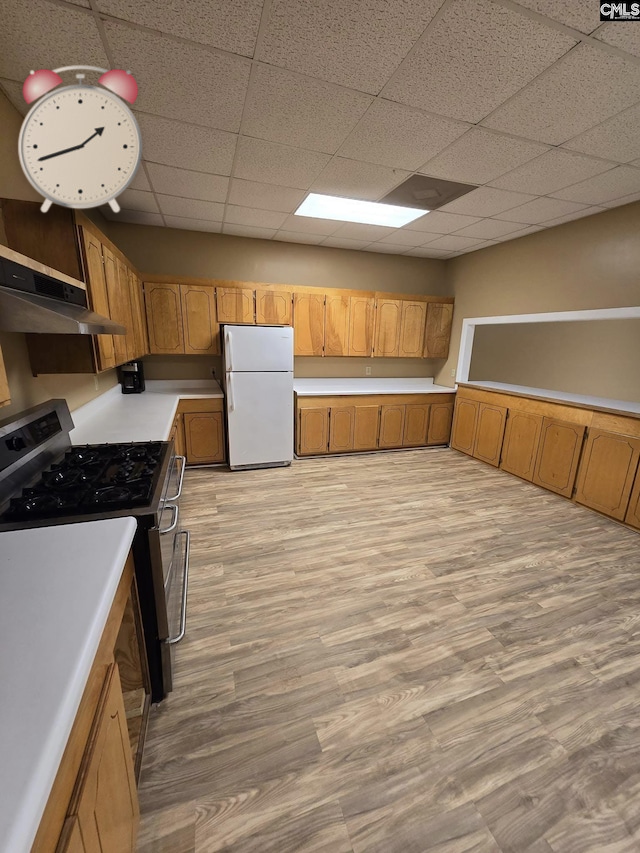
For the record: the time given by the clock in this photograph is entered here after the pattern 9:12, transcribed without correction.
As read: 1:42
